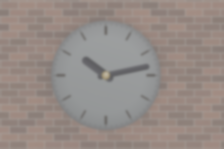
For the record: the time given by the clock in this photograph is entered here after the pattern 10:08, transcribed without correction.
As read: 10:13
